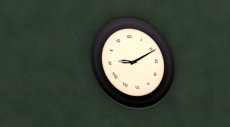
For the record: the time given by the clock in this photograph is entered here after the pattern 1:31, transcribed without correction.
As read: 9:11
